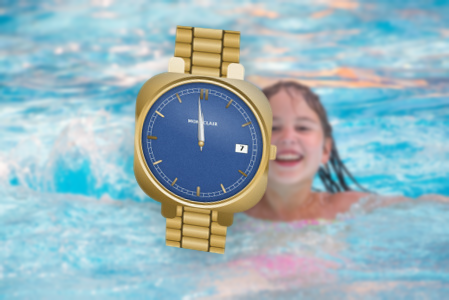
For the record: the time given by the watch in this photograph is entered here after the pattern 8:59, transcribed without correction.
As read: 11:59
